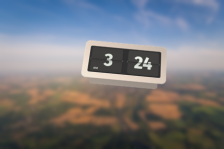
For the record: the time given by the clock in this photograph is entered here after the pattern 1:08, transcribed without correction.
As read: 3:24
